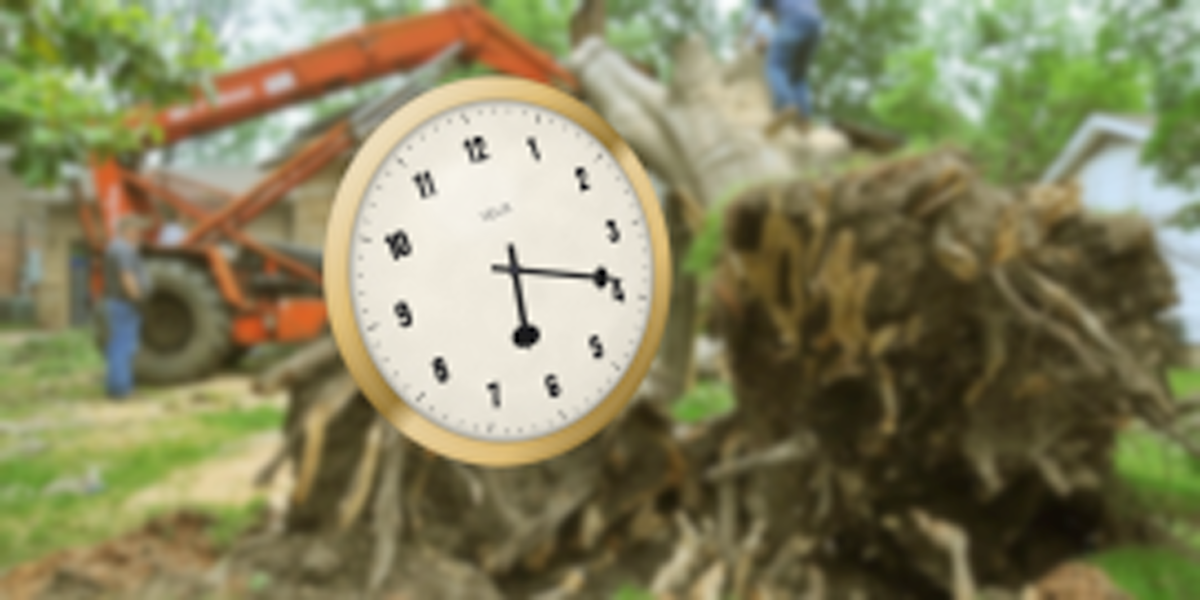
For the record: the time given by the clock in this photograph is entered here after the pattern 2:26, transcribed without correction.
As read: 6:19
